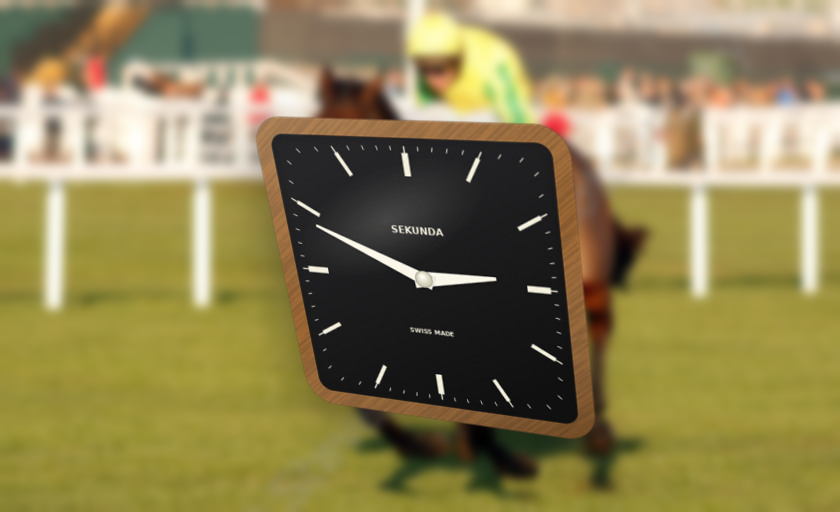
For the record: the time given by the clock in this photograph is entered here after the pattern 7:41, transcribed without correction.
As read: 2:49
